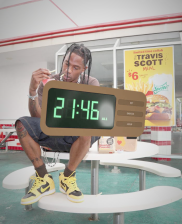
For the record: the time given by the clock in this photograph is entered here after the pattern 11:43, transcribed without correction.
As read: 21:46
